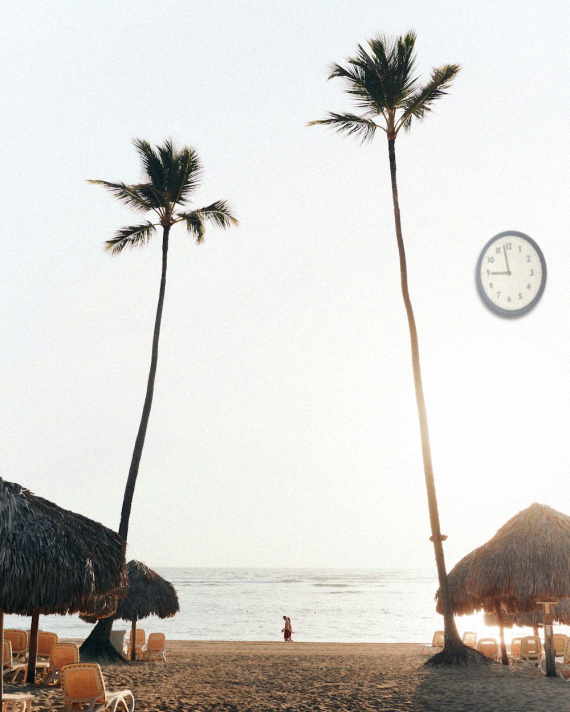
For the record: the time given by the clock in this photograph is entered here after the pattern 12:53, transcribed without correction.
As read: 8:58
